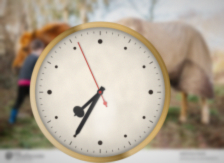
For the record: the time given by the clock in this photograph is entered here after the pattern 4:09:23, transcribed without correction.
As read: 7:34:56
